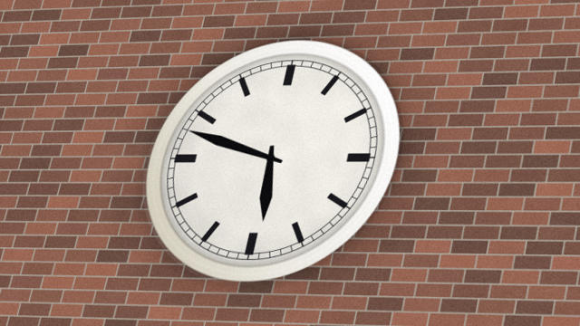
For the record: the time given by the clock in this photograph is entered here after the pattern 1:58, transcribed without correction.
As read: 5:48
